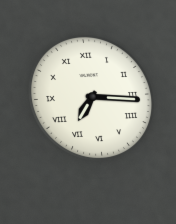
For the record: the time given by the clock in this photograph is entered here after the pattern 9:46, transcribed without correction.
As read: 7:16
